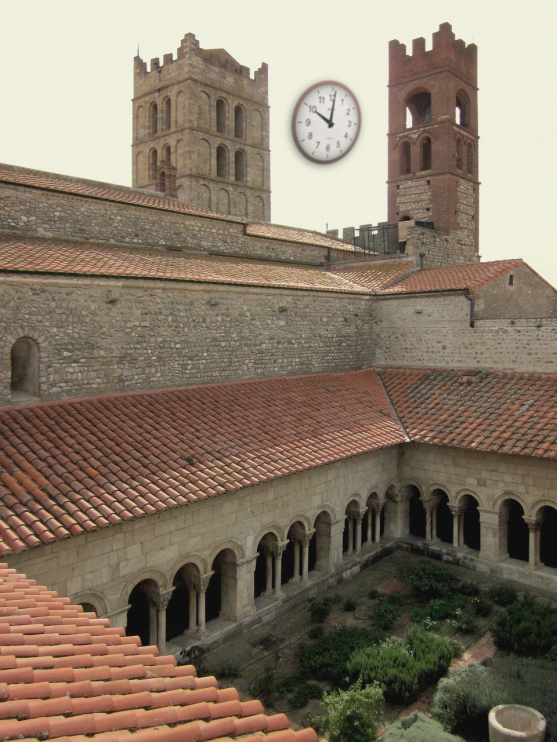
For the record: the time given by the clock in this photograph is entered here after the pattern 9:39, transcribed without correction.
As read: 10:01
